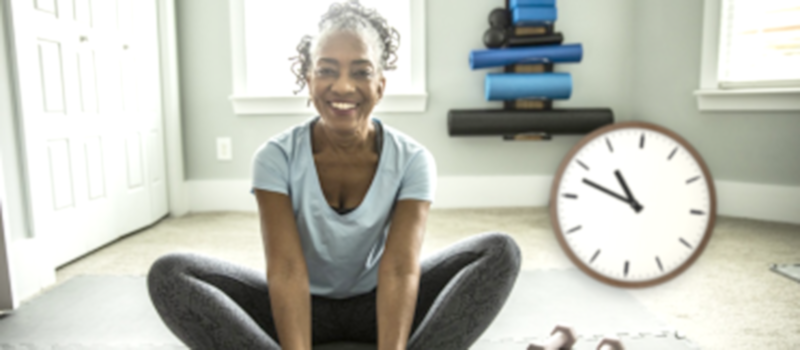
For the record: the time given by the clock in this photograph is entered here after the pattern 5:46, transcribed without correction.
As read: 10:48
